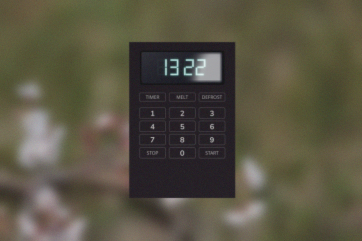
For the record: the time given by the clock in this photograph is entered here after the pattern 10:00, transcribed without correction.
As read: 13:22
